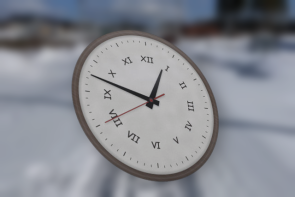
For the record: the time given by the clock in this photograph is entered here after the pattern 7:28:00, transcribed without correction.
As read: 12:47:40
